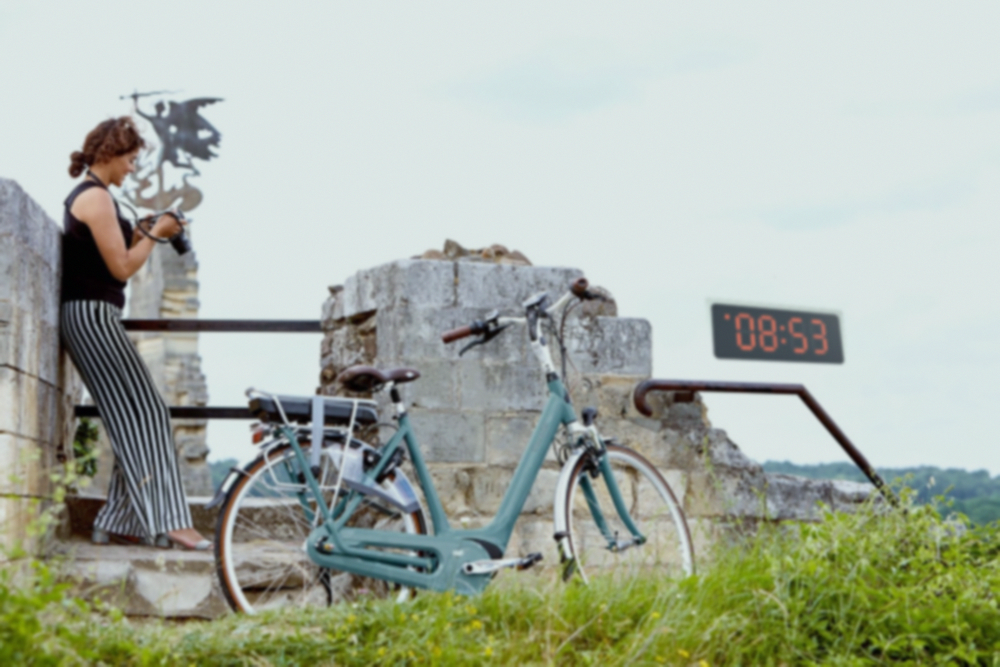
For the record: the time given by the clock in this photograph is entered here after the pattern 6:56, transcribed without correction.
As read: 8:53
